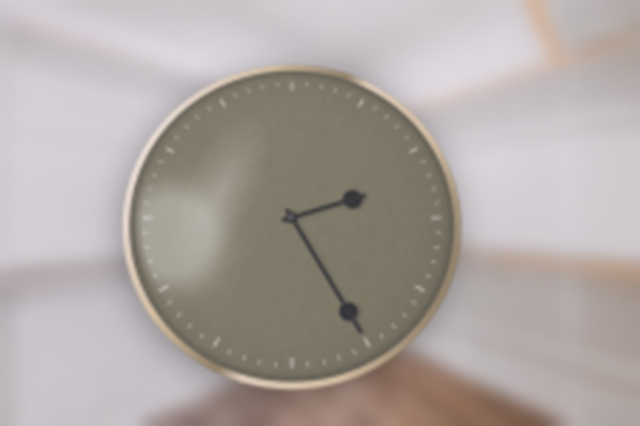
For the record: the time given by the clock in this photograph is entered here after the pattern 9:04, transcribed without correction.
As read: 2:25
